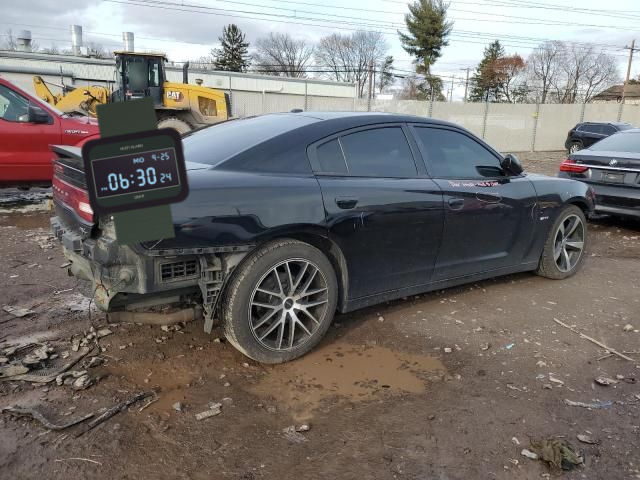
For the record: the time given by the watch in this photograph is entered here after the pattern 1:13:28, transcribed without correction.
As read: 6:30:24
